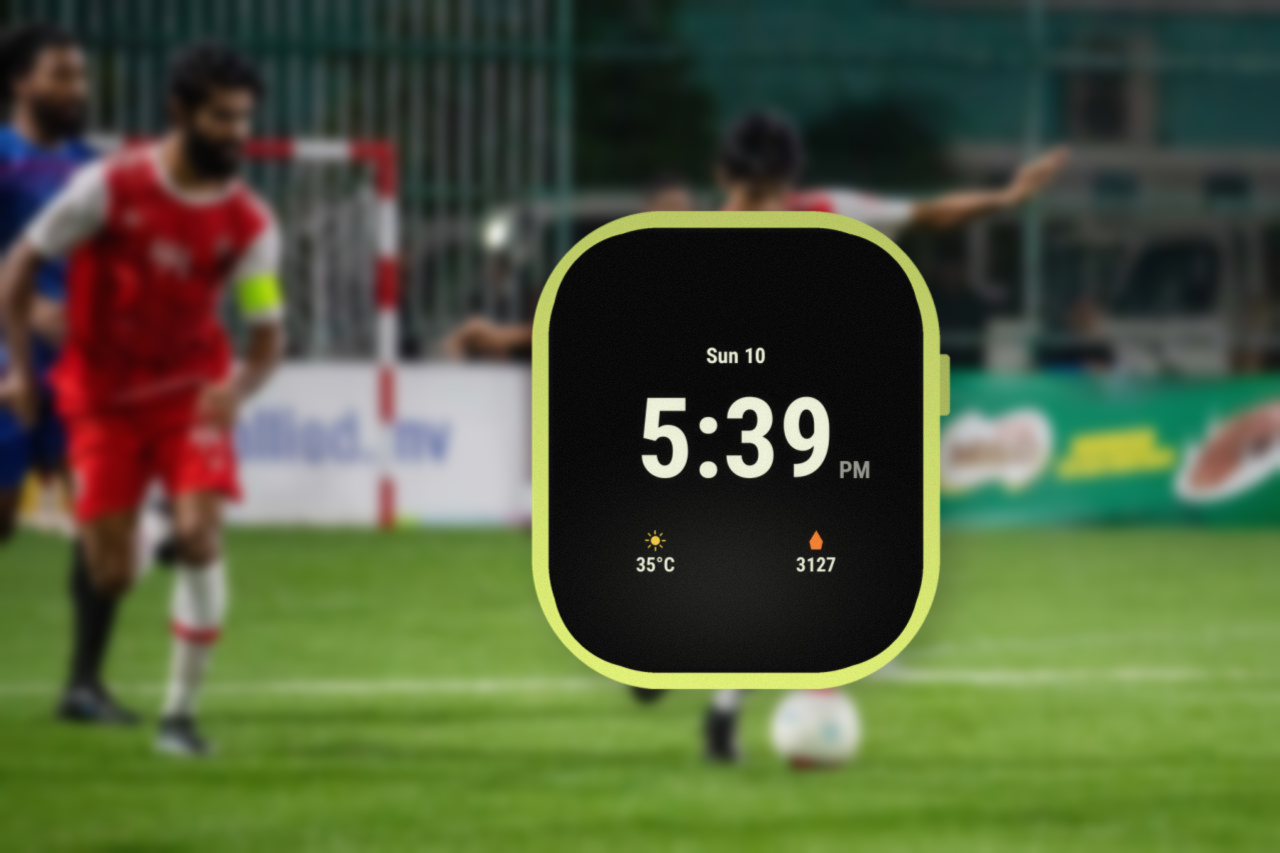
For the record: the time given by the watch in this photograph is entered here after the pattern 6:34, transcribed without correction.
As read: 5:39
